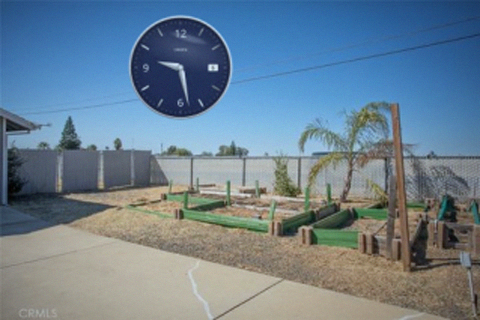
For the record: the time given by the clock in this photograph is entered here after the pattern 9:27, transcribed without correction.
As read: 9:28
